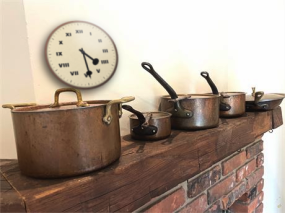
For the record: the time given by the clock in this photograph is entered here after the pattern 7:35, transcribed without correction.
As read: 4:29
